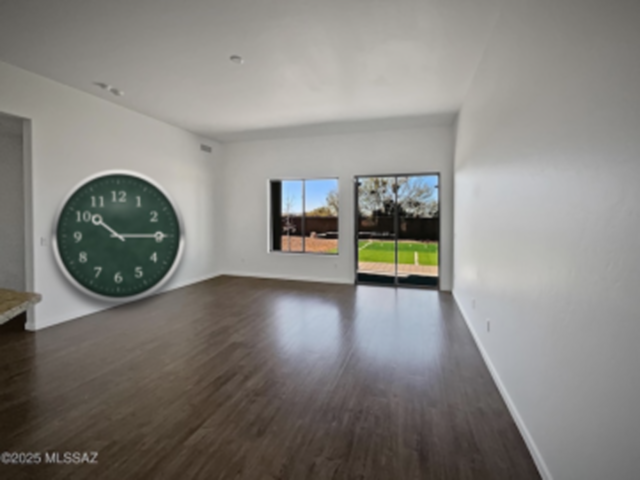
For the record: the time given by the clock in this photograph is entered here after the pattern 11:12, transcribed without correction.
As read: 10:15
